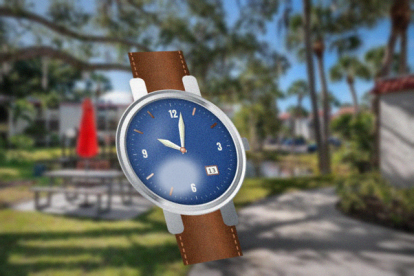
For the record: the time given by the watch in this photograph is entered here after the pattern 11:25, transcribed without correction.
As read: 10:02
